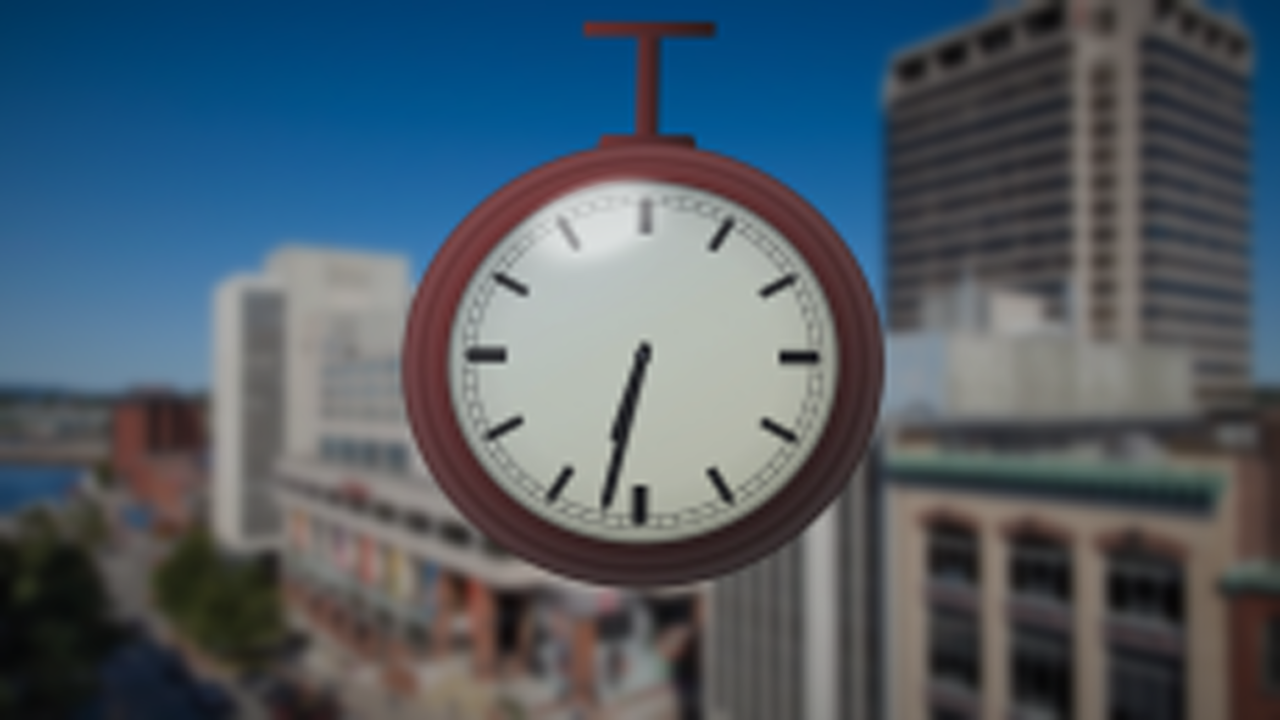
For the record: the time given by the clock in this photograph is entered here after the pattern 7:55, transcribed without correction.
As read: 6:32
